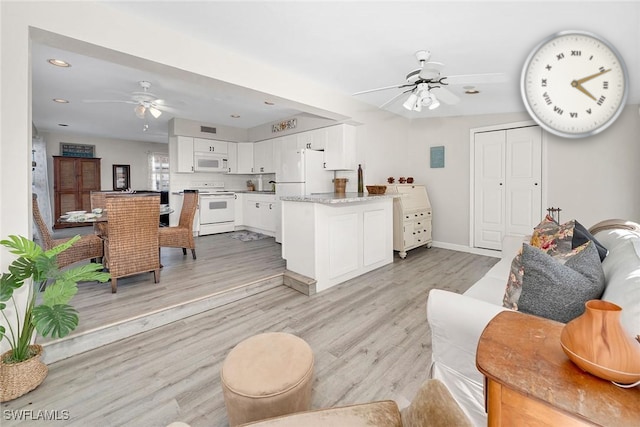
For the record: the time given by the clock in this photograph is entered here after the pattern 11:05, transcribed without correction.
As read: 4:11
